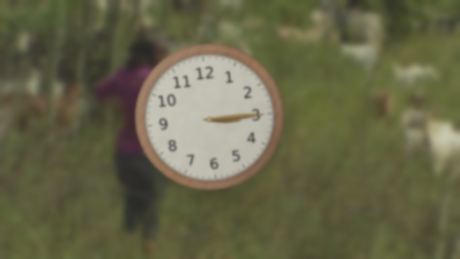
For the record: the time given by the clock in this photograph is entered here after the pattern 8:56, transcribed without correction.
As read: 3:15
